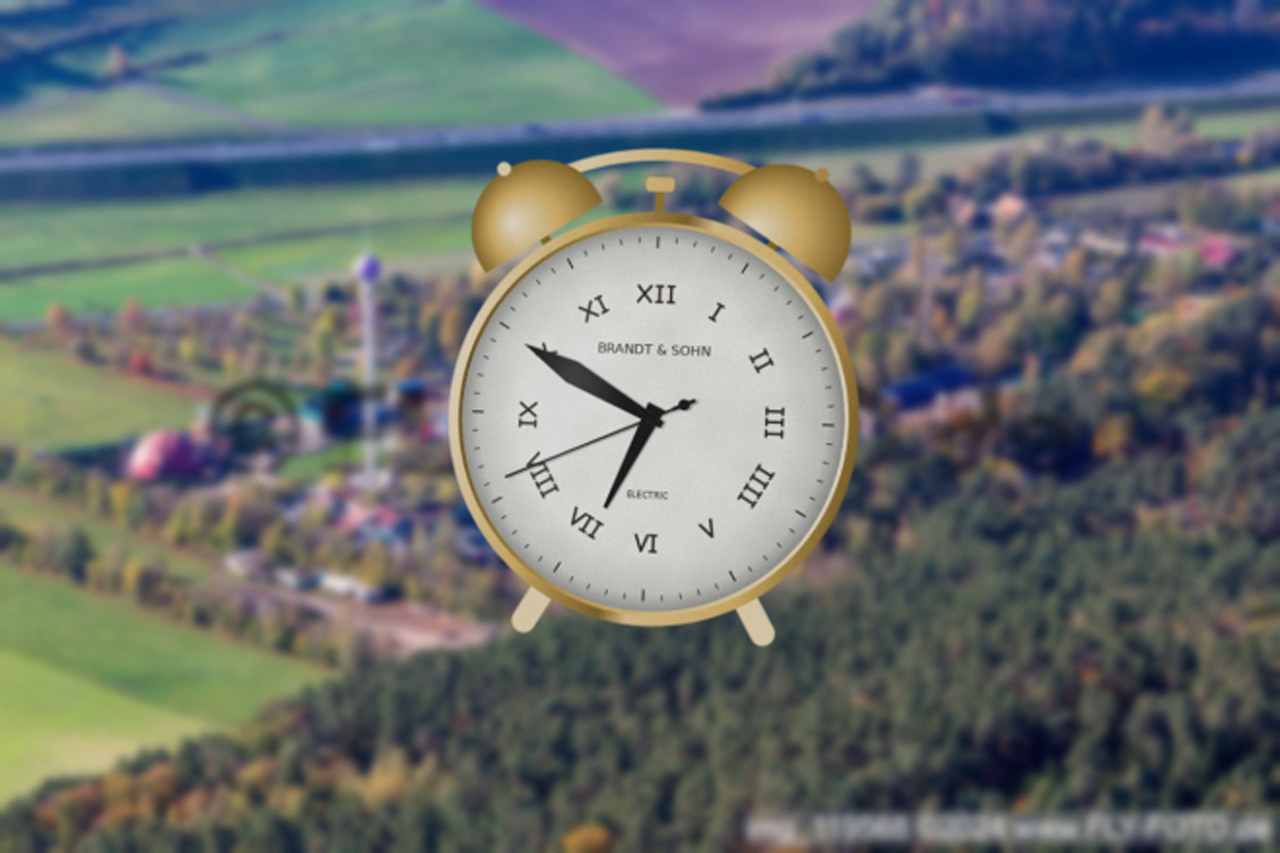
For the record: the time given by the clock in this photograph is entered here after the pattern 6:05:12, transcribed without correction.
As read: 6:49:41
